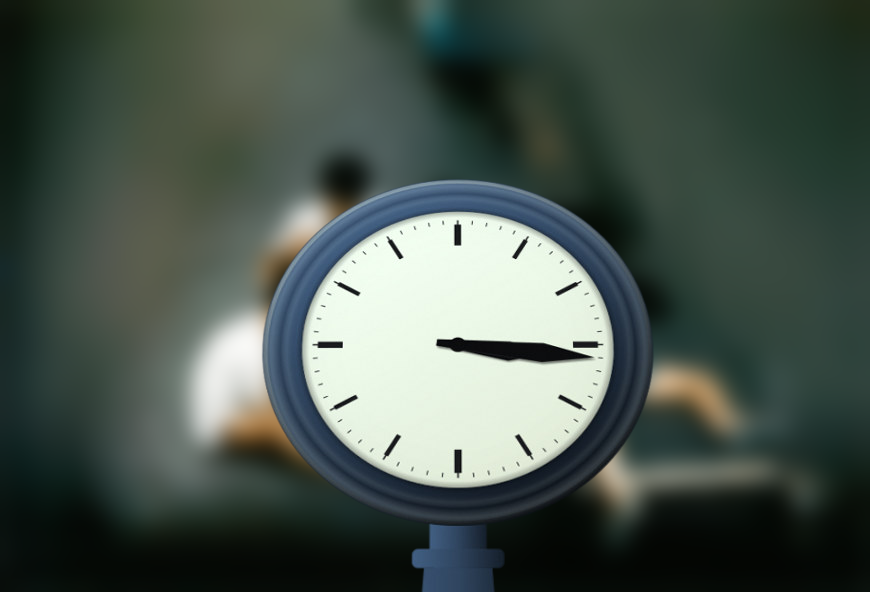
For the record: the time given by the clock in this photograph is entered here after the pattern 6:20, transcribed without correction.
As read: 3:16
